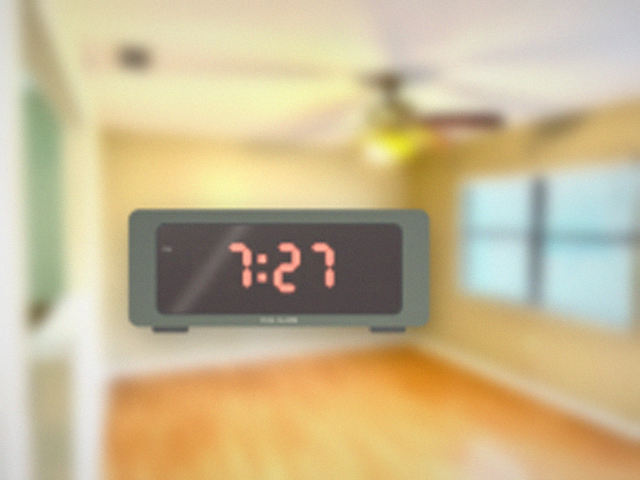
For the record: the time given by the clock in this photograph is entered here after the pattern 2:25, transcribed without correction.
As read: 7:27
